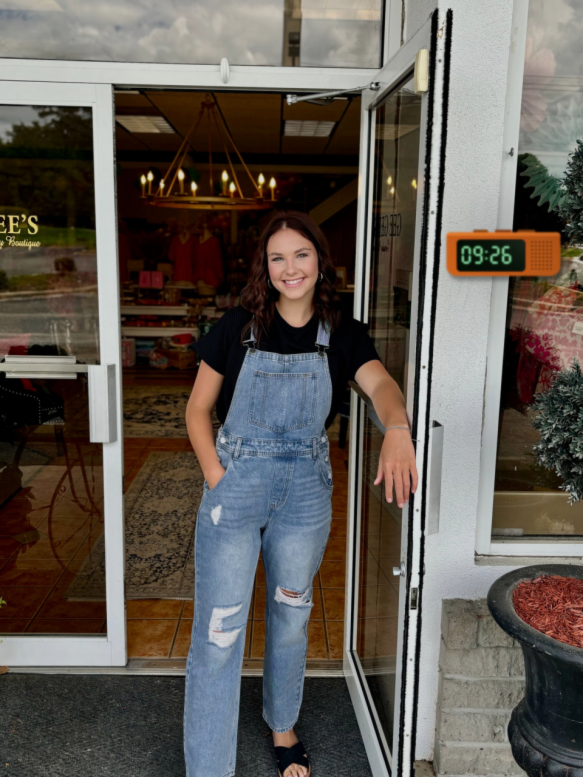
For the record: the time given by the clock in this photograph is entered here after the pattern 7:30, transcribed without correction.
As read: 9:26
